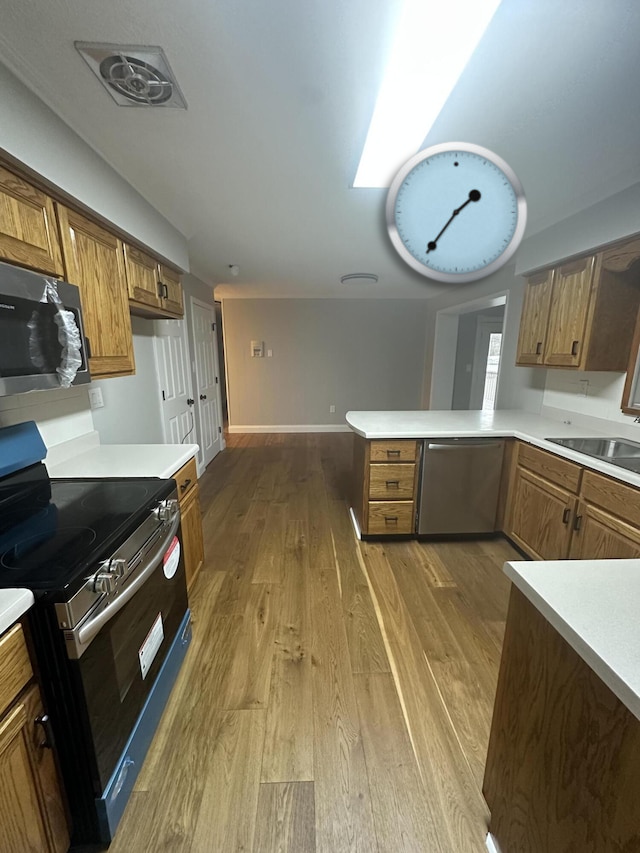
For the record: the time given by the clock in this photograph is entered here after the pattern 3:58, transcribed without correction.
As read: 1:36
